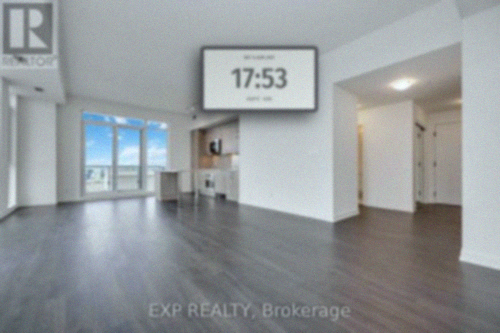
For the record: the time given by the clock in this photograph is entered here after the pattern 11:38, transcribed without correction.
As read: 17:53
